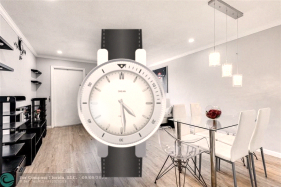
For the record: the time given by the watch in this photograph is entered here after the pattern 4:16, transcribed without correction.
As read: 4:29
